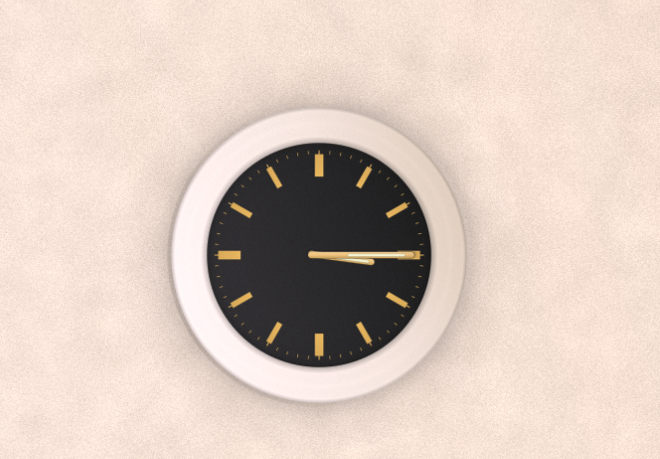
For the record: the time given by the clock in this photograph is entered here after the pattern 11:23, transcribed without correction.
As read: 3:15
